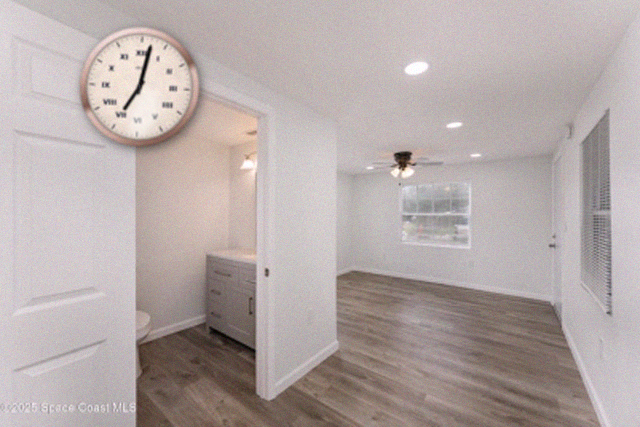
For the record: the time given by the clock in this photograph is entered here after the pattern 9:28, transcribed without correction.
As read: 7:02
